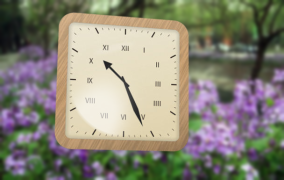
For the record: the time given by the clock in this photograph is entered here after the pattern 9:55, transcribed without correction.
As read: 10:26
